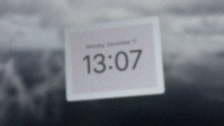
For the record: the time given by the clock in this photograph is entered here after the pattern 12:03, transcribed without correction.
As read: 13:07
